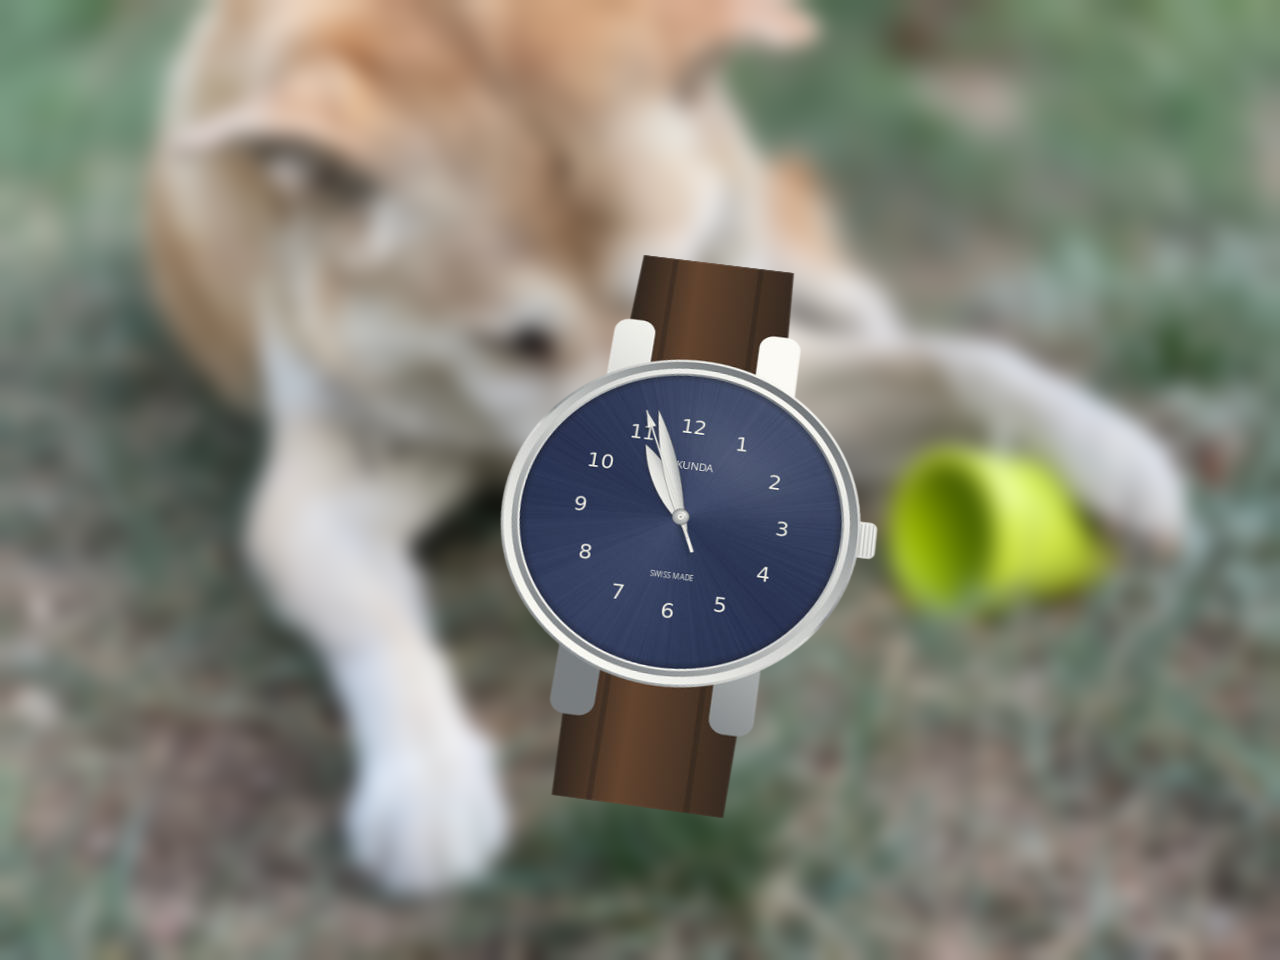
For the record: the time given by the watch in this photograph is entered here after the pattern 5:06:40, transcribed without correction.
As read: 10:56:56
